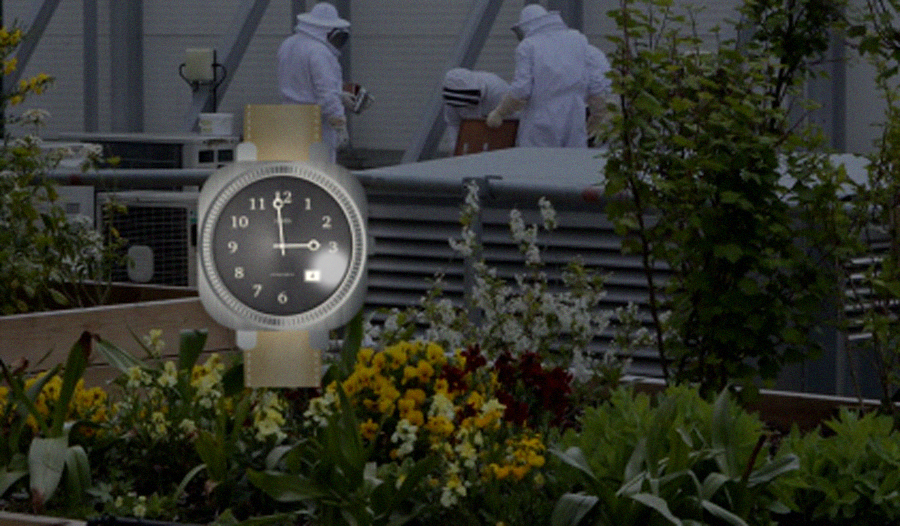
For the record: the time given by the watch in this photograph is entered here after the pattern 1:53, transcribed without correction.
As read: 2:59
